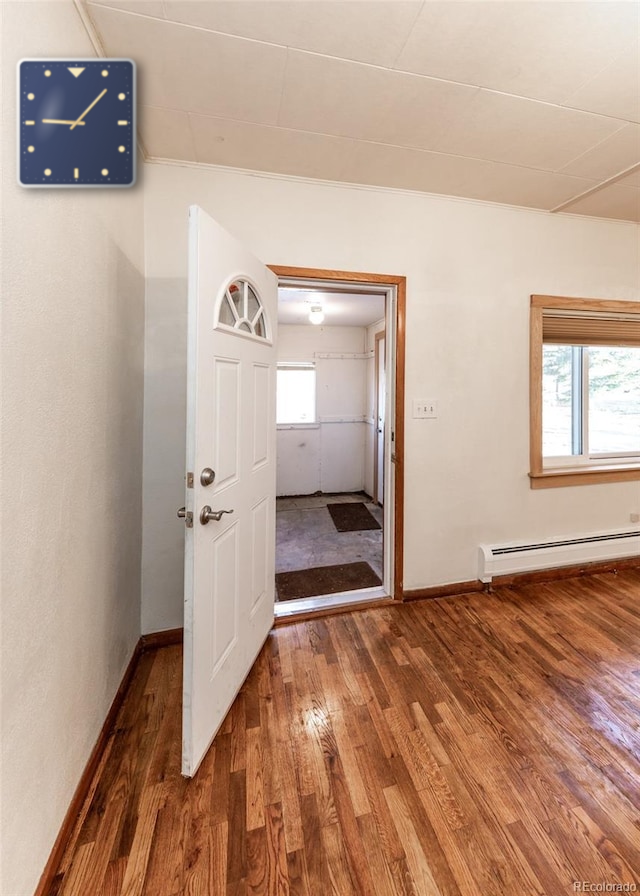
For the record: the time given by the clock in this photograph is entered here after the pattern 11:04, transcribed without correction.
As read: 9:07
